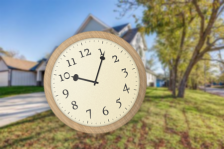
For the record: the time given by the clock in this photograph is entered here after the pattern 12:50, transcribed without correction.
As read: 10:06
